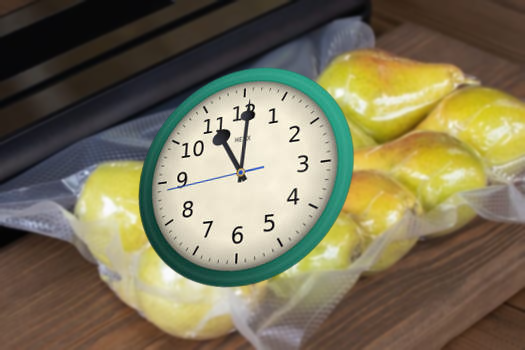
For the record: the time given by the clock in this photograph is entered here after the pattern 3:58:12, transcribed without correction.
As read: 11:00:44
